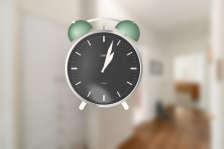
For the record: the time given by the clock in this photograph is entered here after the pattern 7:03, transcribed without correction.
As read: 1:03
